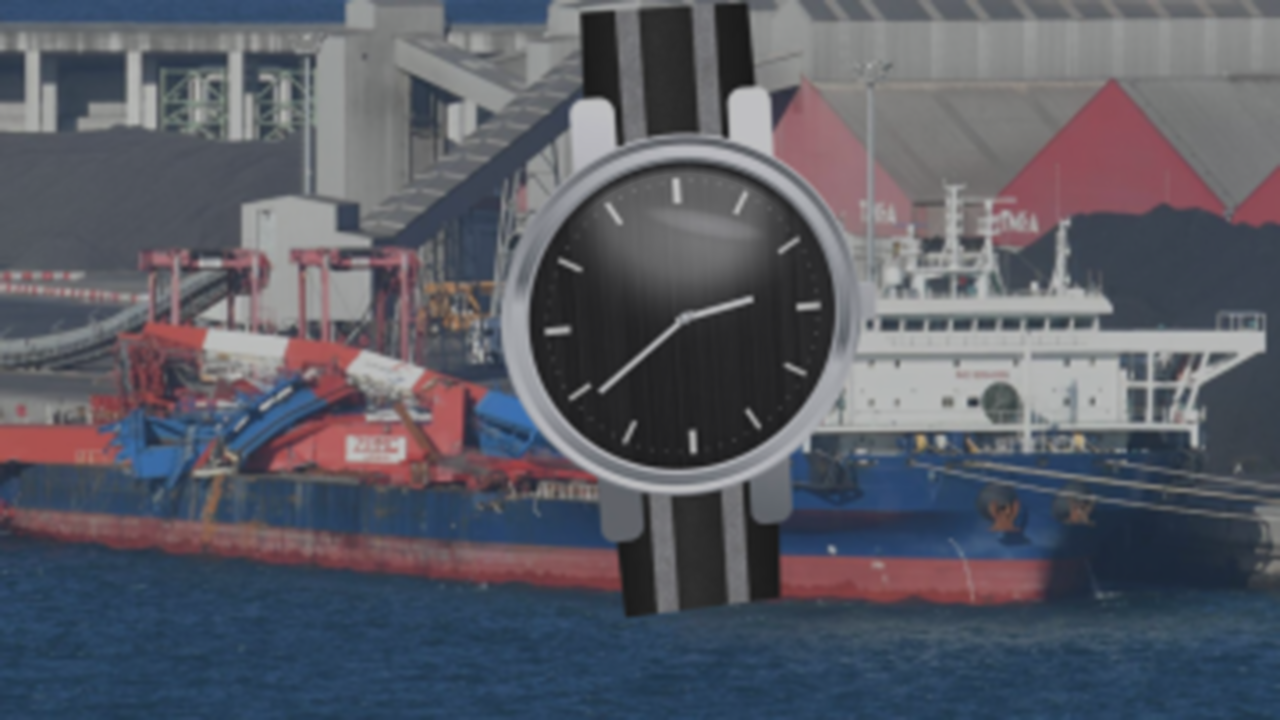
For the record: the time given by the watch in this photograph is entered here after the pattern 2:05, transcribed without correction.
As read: 2:39
